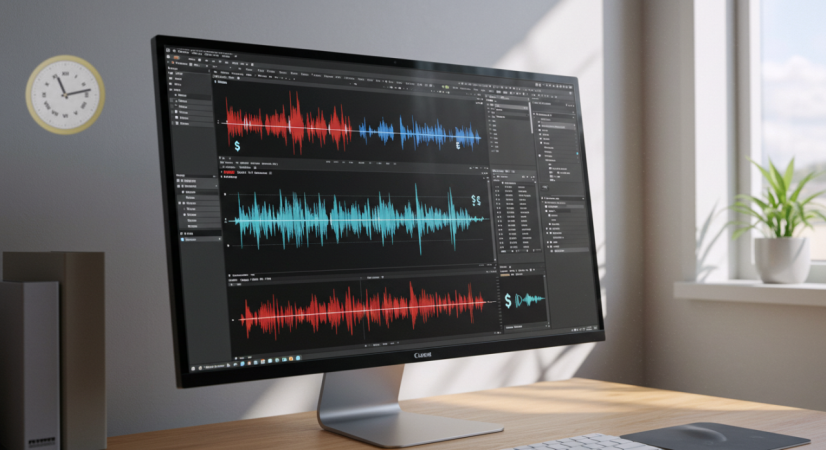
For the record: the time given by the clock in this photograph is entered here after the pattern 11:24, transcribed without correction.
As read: 11:13
